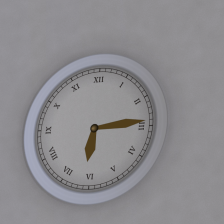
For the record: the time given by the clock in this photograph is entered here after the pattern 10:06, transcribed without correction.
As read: 6:14
